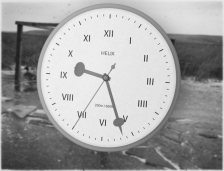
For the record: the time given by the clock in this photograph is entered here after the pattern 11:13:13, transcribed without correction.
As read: 9:26:35
